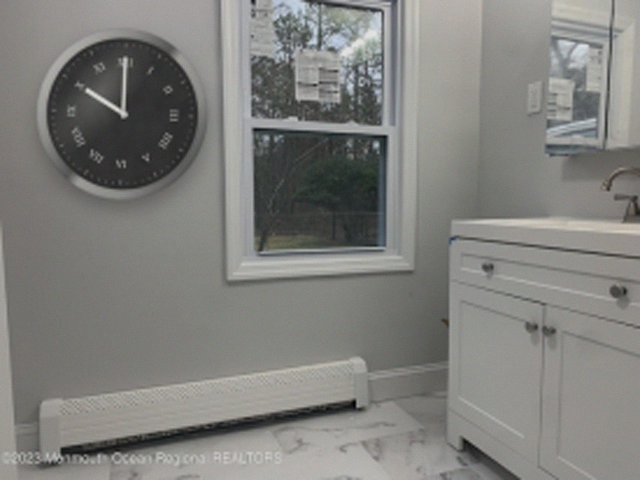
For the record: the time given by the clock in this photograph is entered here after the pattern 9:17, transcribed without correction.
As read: 10:00
